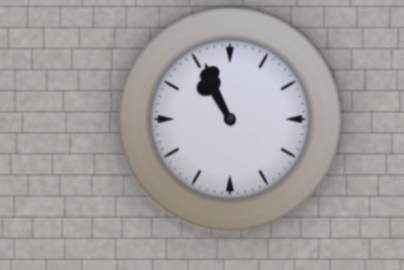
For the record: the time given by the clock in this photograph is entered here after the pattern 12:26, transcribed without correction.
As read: 10:56
